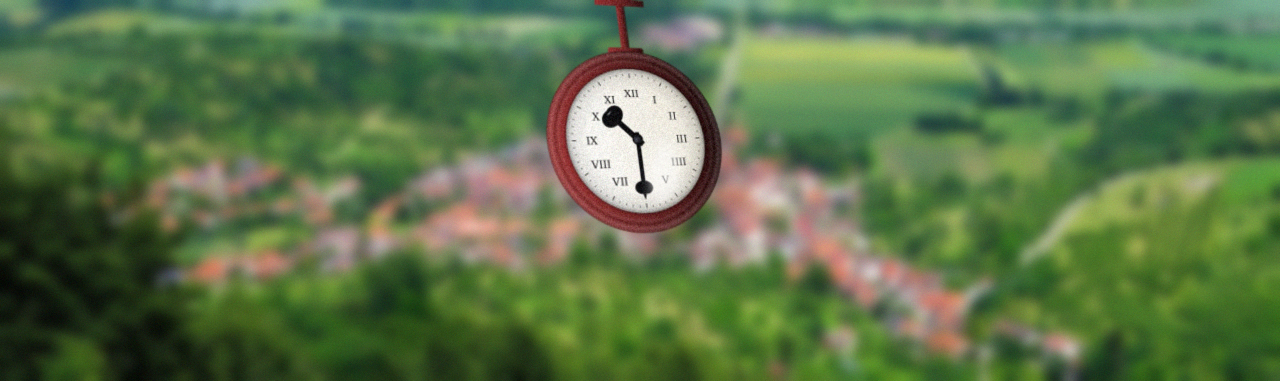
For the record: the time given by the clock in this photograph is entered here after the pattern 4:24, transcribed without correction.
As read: 10:30
